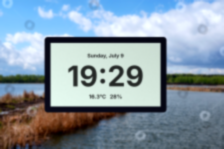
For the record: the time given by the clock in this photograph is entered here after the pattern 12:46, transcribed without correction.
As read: 19:29
